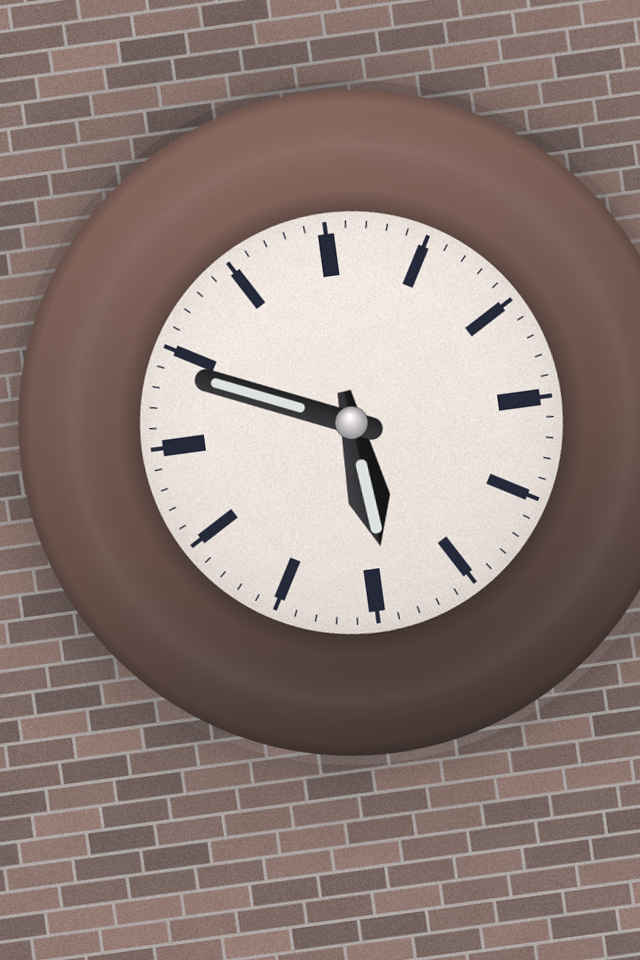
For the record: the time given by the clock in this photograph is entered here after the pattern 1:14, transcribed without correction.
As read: 5:49
